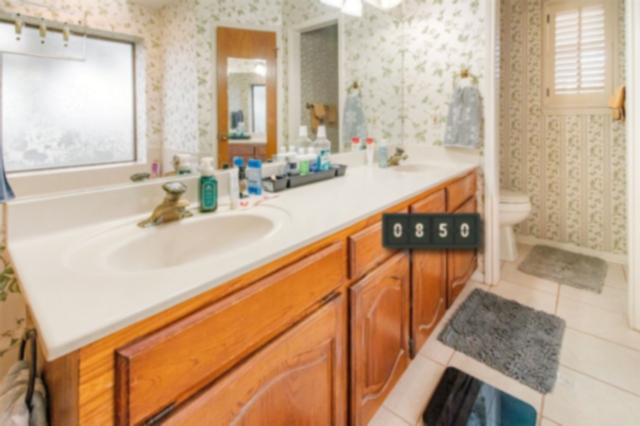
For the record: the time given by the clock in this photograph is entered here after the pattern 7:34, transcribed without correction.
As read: 8:50
